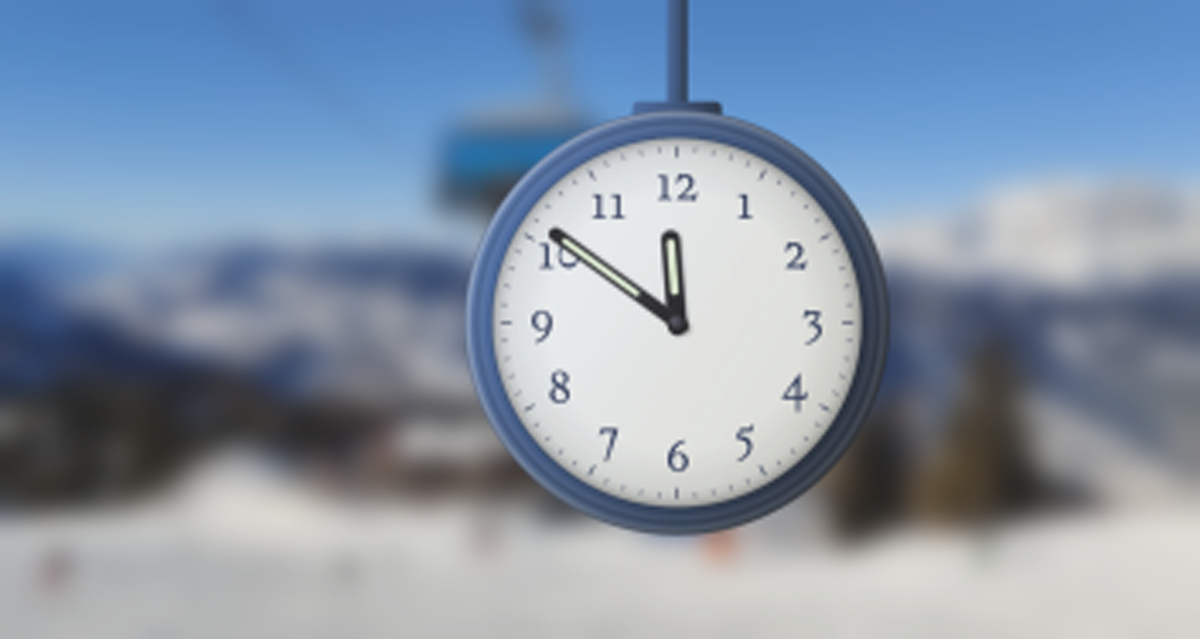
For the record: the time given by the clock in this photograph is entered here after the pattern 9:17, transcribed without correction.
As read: 11:51
